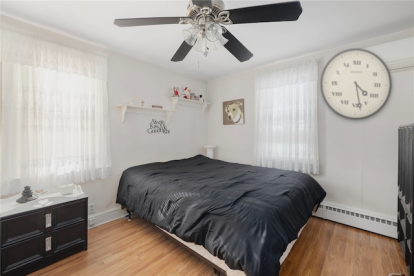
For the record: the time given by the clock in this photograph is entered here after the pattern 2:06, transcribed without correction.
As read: 4:28
